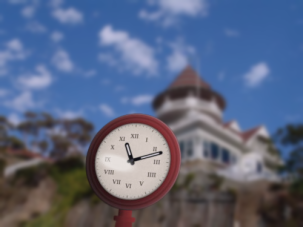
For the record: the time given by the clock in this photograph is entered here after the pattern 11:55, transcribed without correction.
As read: 11:12
